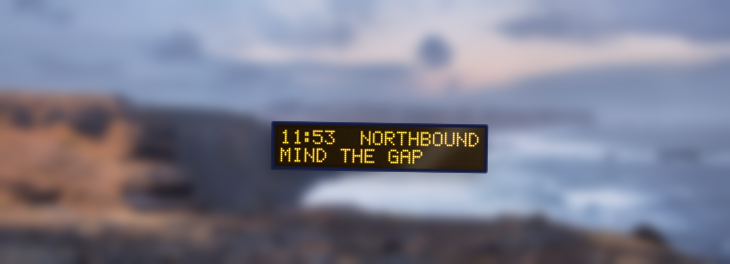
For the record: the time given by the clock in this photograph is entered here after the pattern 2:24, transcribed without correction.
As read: 11:53
